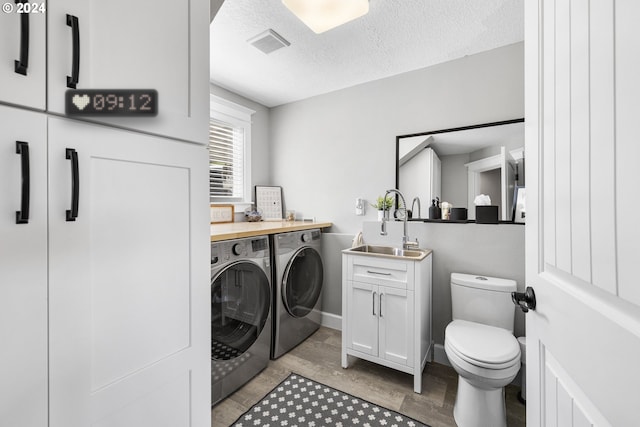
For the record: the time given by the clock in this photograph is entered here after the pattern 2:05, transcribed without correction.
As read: 9:12
